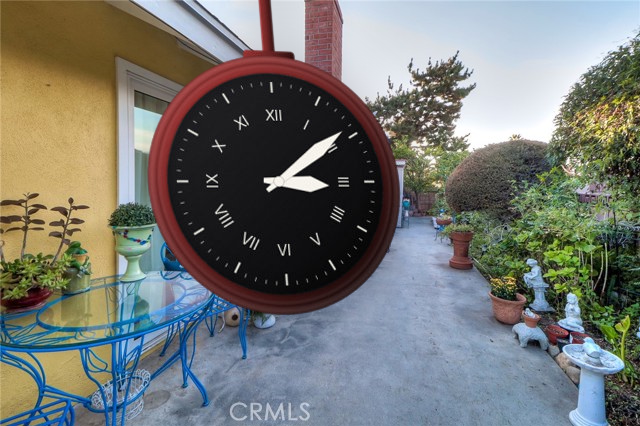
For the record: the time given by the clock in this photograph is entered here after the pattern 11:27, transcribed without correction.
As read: 3:09
